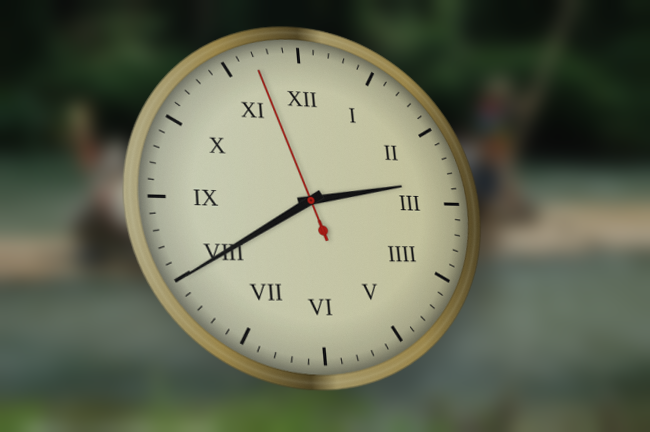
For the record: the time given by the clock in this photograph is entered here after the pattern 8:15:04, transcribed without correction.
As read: 2:39:57
